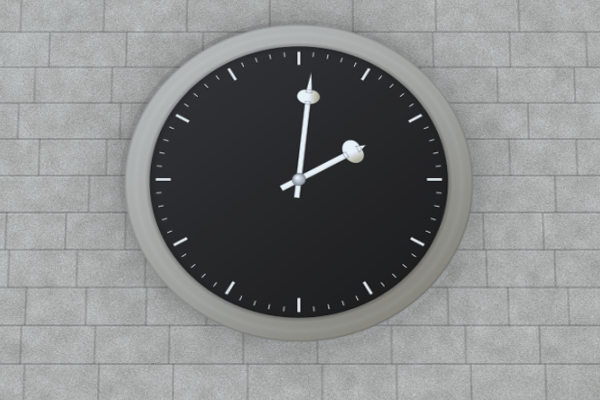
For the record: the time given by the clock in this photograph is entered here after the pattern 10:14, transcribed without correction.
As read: 2:01
